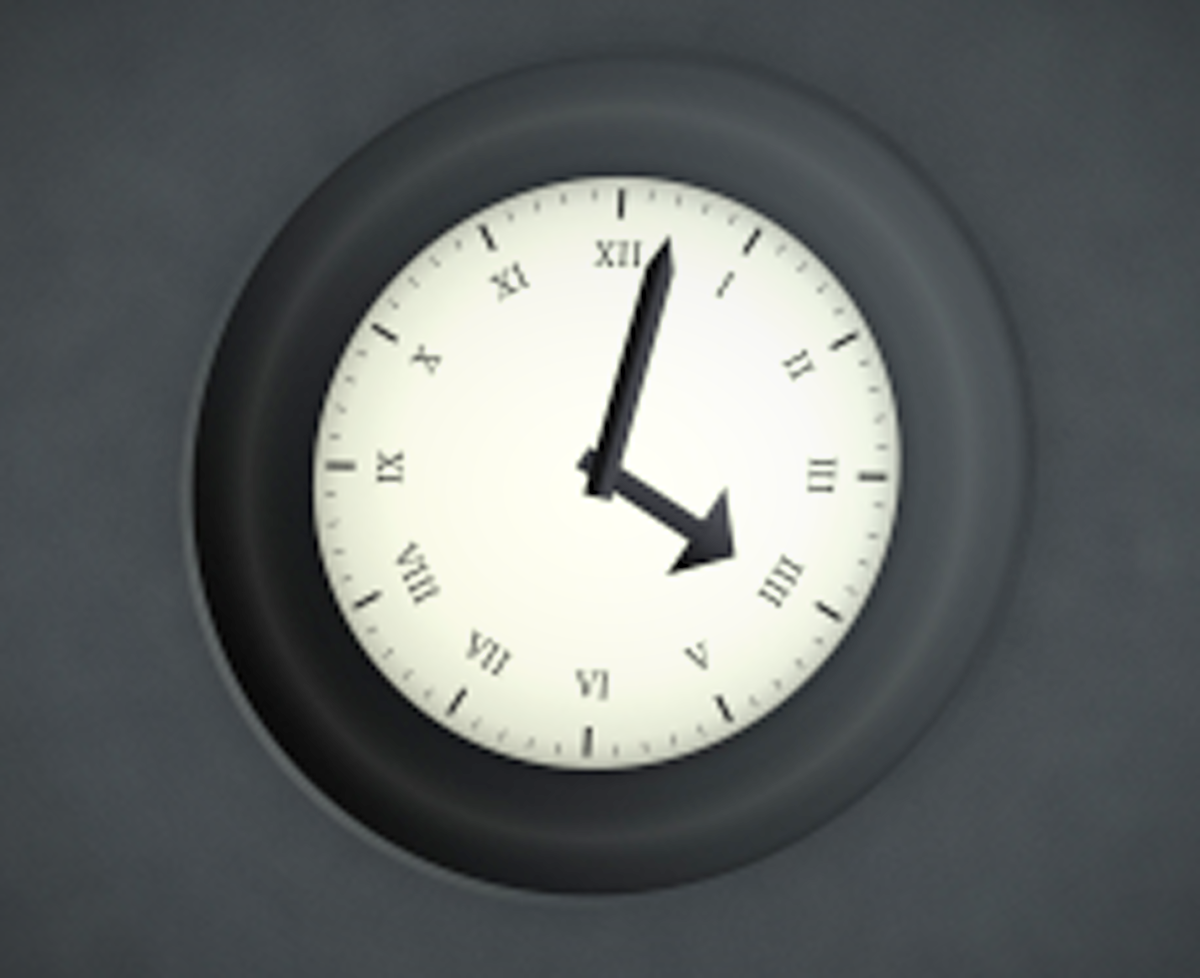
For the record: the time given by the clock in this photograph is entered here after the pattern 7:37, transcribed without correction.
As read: 4:02
